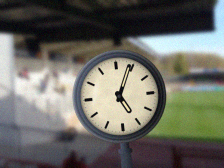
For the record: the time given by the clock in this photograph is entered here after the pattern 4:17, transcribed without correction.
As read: 5:04
